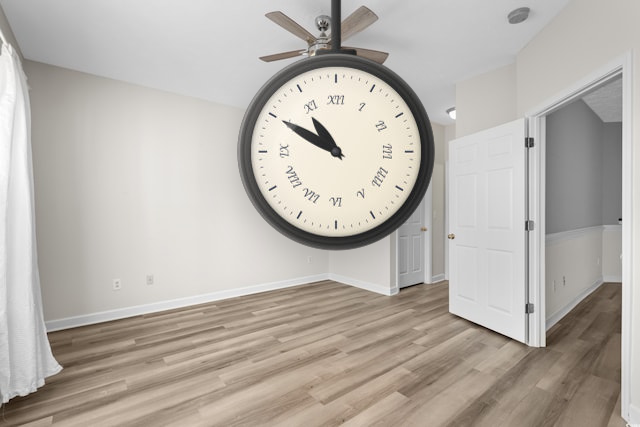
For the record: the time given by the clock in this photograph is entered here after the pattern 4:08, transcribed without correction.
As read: 10:50
